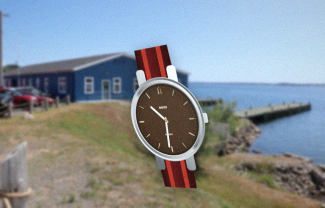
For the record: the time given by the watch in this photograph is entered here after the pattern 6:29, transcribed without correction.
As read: 10:31
